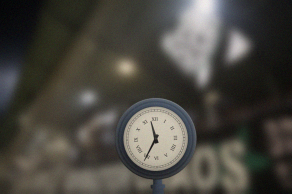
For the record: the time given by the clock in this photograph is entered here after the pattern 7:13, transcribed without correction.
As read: 11:35
